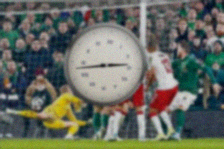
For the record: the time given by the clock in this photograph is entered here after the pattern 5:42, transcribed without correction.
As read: 2:43
